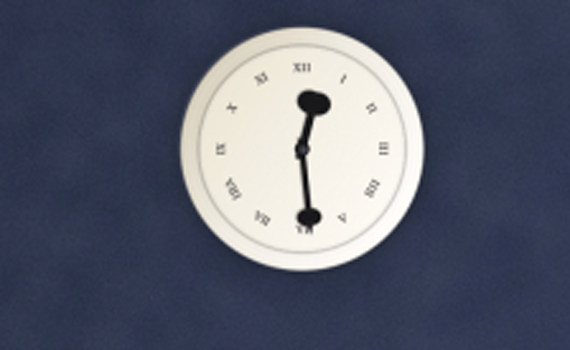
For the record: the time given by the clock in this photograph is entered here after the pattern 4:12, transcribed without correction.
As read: 12:29
